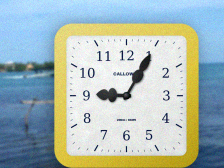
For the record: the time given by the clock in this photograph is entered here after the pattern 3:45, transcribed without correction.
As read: 9:05
